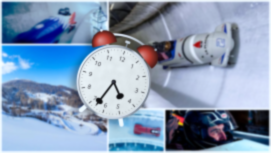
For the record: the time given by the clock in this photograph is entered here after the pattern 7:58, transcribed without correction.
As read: 4:33
